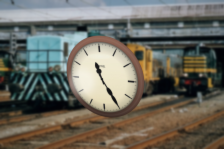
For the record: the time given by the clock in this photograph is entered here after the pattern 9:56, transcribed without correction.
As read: 11:25
